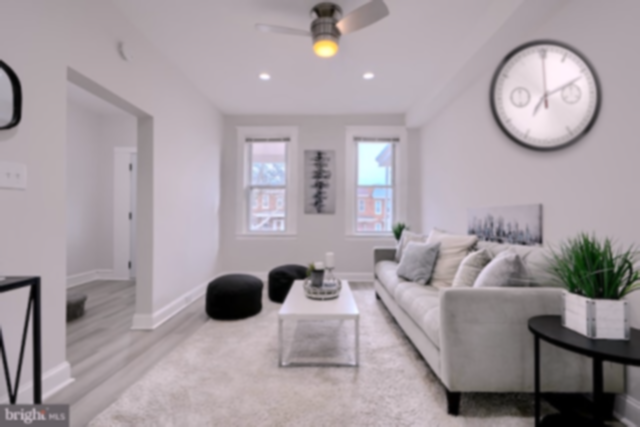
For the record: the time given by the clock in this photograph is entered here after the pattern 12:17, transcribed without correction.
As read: 7:11
